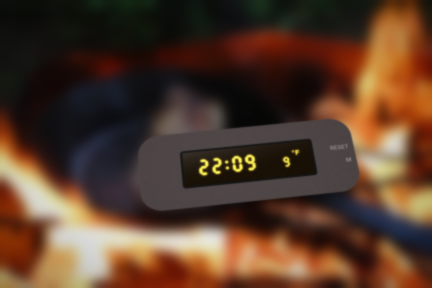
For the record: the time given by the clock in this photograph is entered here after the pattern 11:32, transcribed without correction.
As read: 22:09
